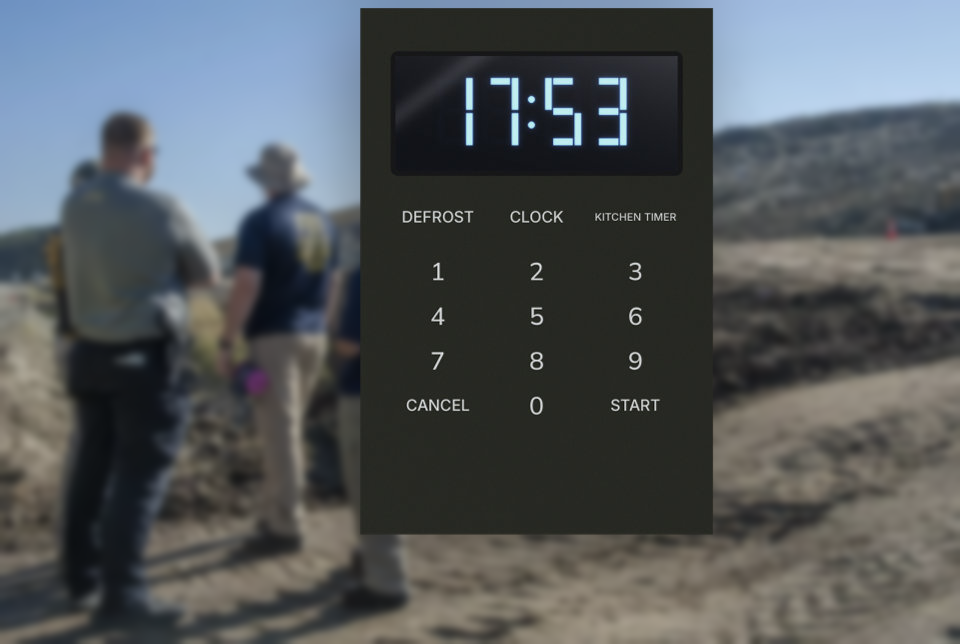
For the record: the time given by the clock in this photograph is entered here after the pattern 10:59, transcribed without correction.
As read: 17:53
